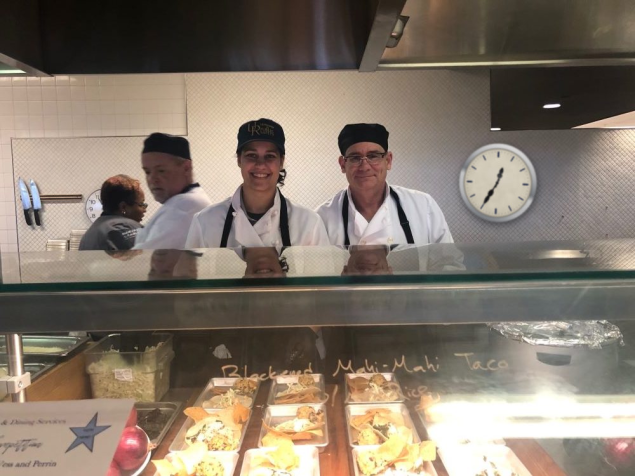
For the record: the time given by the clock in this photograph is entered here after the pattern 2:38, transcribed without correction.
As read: 12:35
